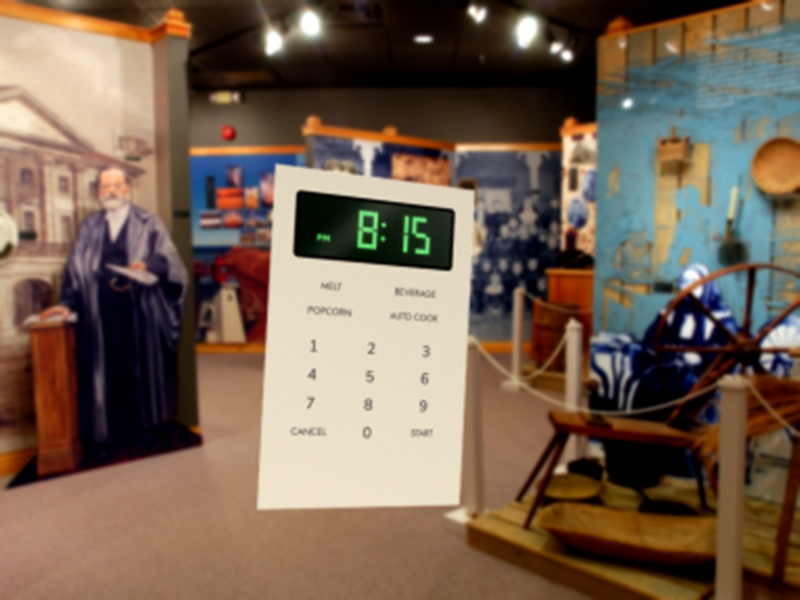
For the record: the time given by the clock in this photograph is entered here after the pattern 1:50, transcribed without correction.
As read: 8:15
